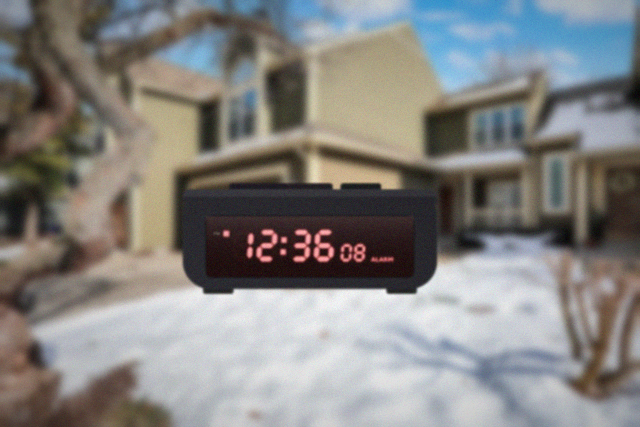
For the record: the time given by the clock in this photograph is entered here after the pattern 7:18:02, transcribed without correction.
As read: 12:36:08
